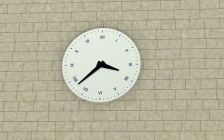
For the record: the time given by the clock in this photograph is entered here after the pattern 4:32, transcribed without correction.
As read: 3:38
